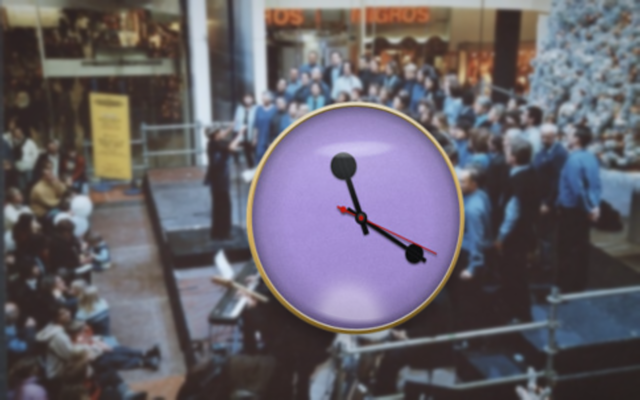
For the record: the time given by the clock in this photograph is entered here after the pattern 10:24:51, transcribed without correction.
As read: 11:20:19
